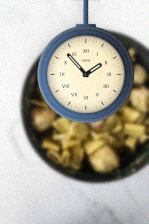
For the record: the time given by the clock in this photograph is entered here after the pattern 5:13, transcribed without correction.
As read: 1:53
